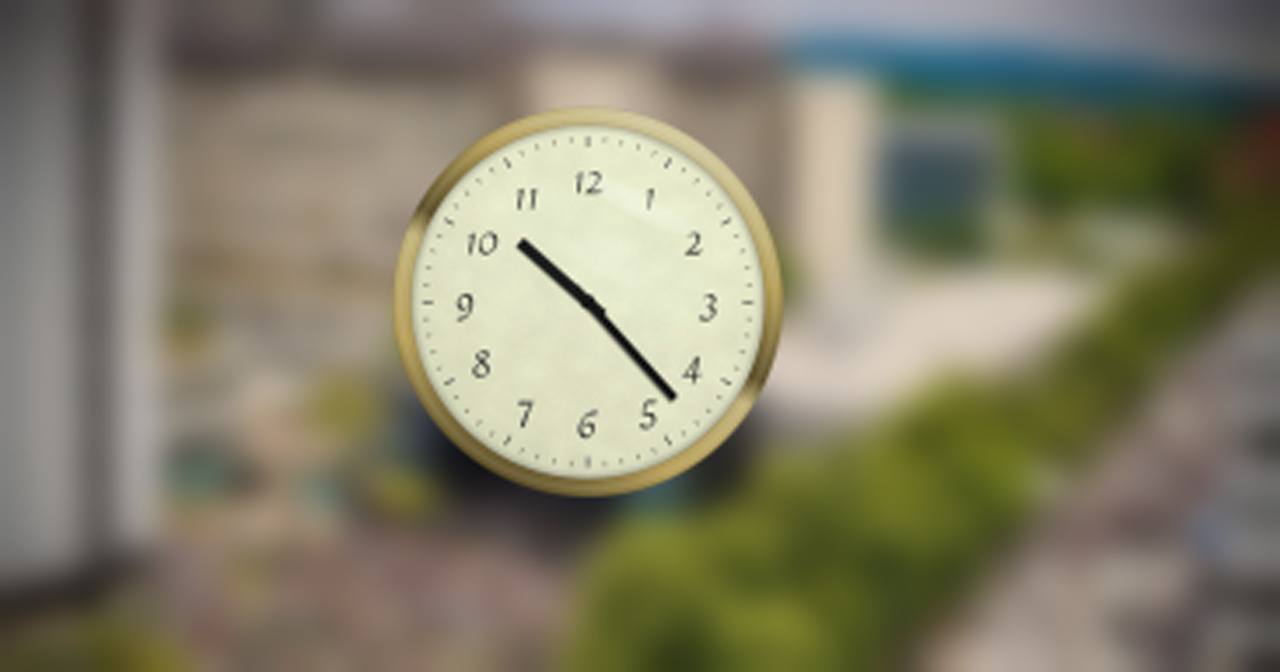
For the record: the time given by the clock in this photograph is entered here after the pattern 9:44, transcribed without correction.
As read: 10:23
